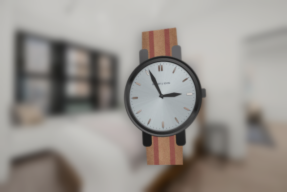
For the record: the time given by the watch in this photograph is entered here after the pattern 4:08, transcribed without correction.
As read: 2:56
